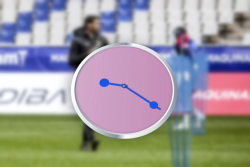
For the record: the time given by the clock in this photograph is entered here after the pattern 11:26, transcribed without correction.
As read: 9:21
